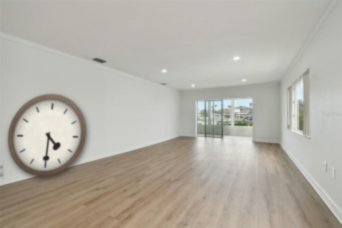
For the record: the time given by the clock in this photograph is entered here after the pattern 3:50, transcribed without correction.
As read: 4:30
